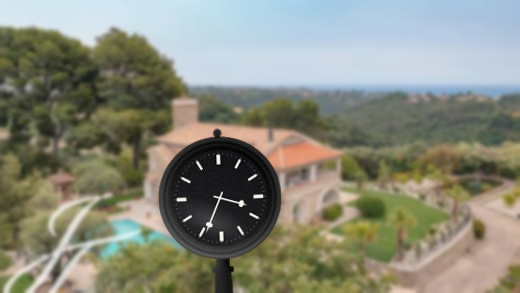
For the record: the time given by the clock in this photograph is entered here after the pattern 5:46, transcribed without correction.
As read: 3:34
